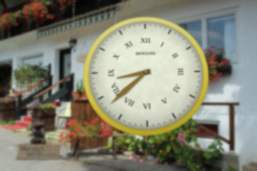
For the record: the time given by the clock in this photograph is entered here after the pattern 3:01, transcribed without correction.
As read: 8:38
